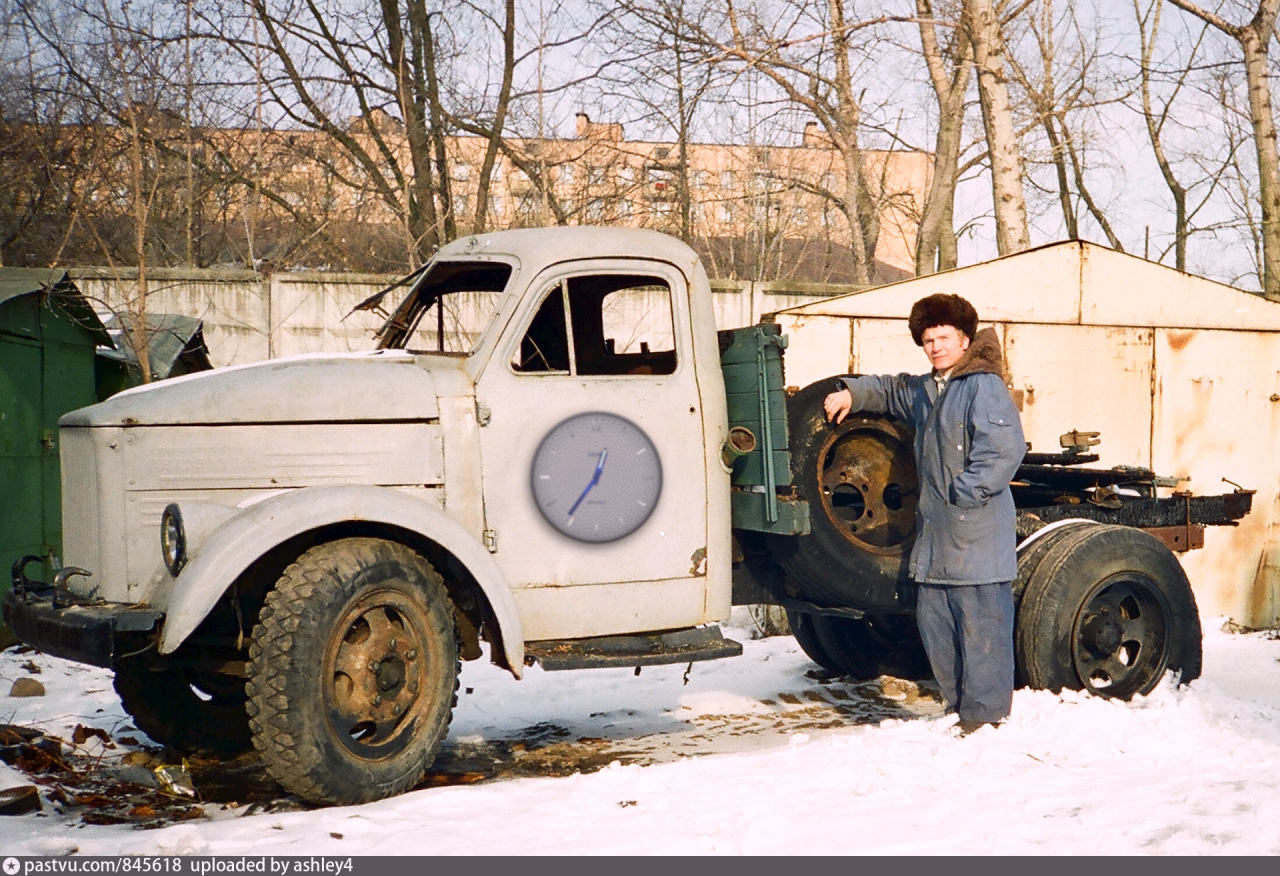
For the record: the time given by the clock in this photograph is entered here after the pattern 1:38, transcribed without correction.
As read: 12:36
